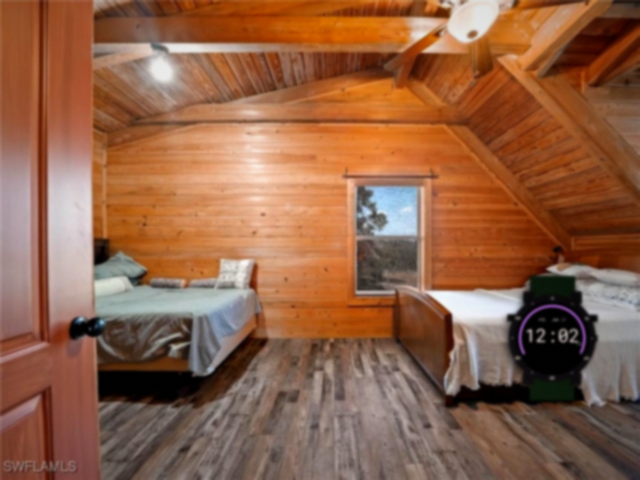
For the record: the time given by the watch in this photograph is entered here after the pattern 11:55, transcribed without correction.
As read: 12:02
